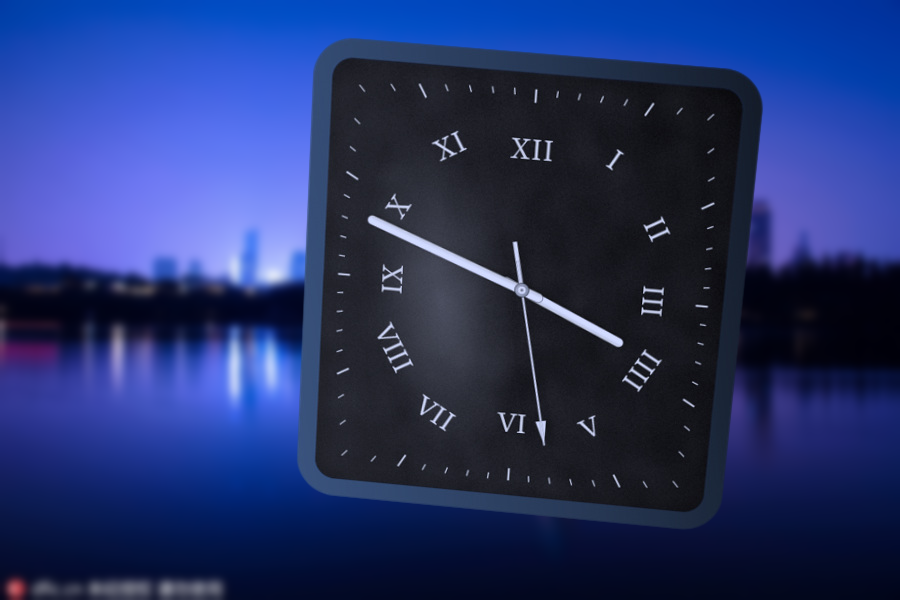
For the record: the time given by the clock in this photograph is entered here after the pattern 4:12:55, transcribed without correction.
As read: 3:48:28
